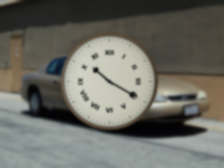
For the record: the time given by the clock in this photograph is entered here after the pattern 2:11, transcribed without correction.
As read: 10:20
